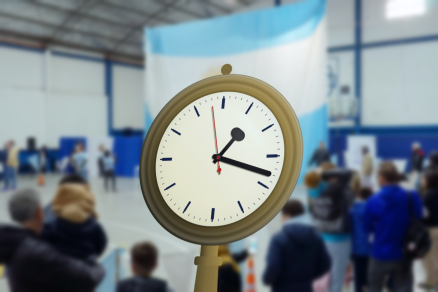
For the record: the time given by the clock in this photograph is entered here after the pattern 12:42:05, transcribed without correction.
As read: 1:17:58
